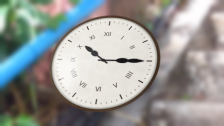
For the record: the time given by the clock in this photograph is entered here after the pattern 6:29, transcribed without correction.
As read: 10:15
